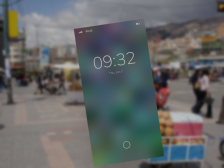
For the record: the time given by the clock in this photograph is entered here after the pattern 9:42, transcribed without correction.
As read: 9:32
